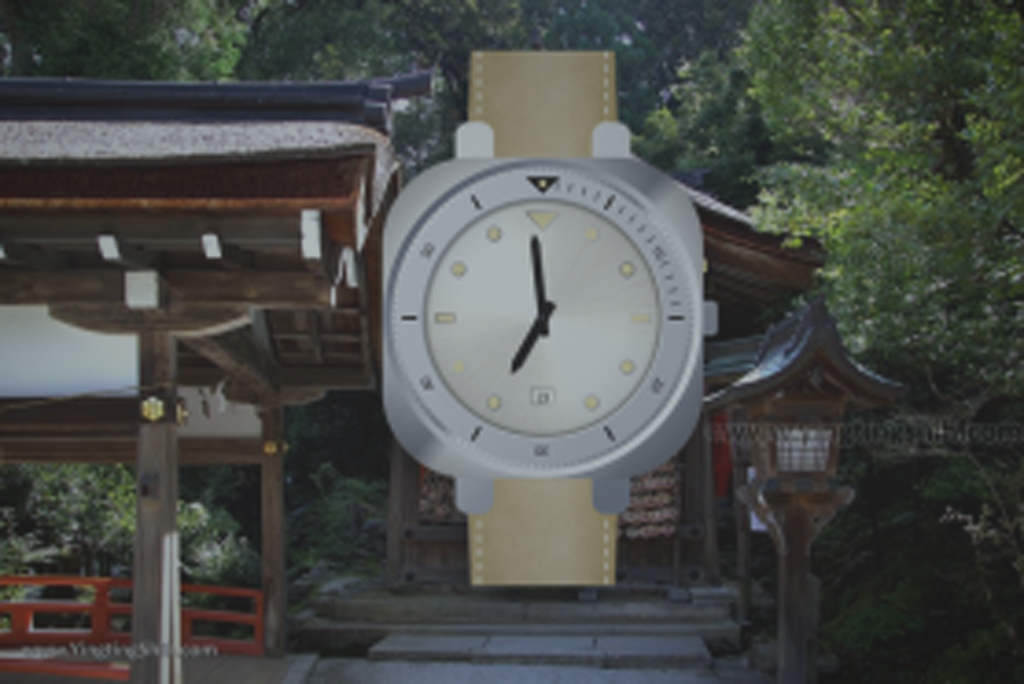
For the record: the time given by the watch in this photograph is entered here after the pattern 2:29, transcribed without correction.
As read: 6:59
